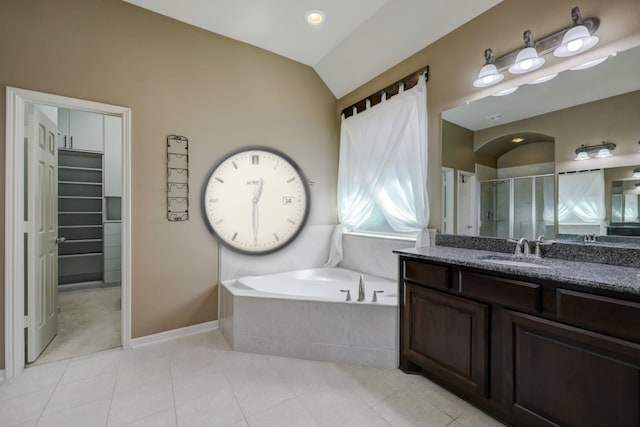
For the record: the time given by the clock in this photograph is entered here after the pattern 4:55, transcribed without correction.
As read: 12:30
